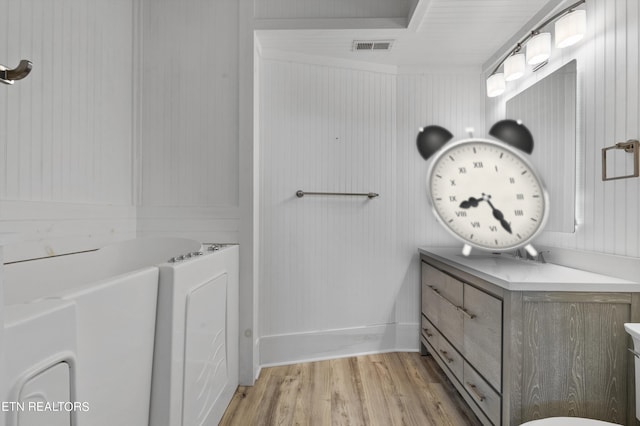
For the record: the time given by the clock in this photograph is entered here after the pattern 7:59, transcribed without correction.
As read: 8:26
